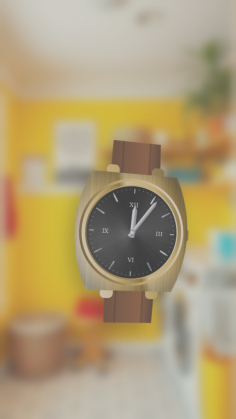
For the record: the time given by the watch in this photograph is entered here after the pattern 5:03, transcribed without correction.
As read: 12:06
